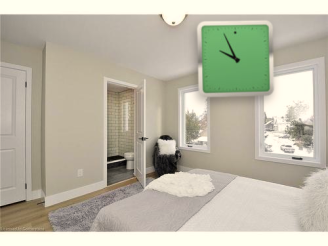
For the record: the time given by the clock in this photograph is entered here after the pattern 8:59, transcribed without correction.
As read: 9:56
